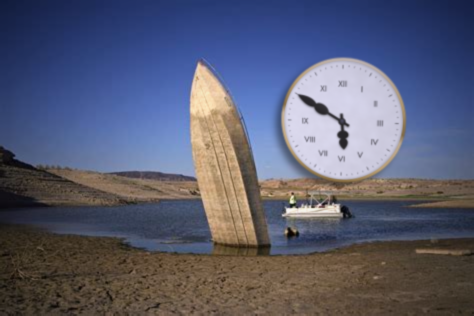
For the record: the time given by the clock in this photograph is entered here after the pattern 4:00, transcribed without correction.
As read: 5:50
